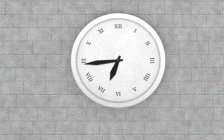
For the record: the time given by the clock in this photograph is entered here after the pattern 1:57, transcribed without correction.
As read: 6:44
